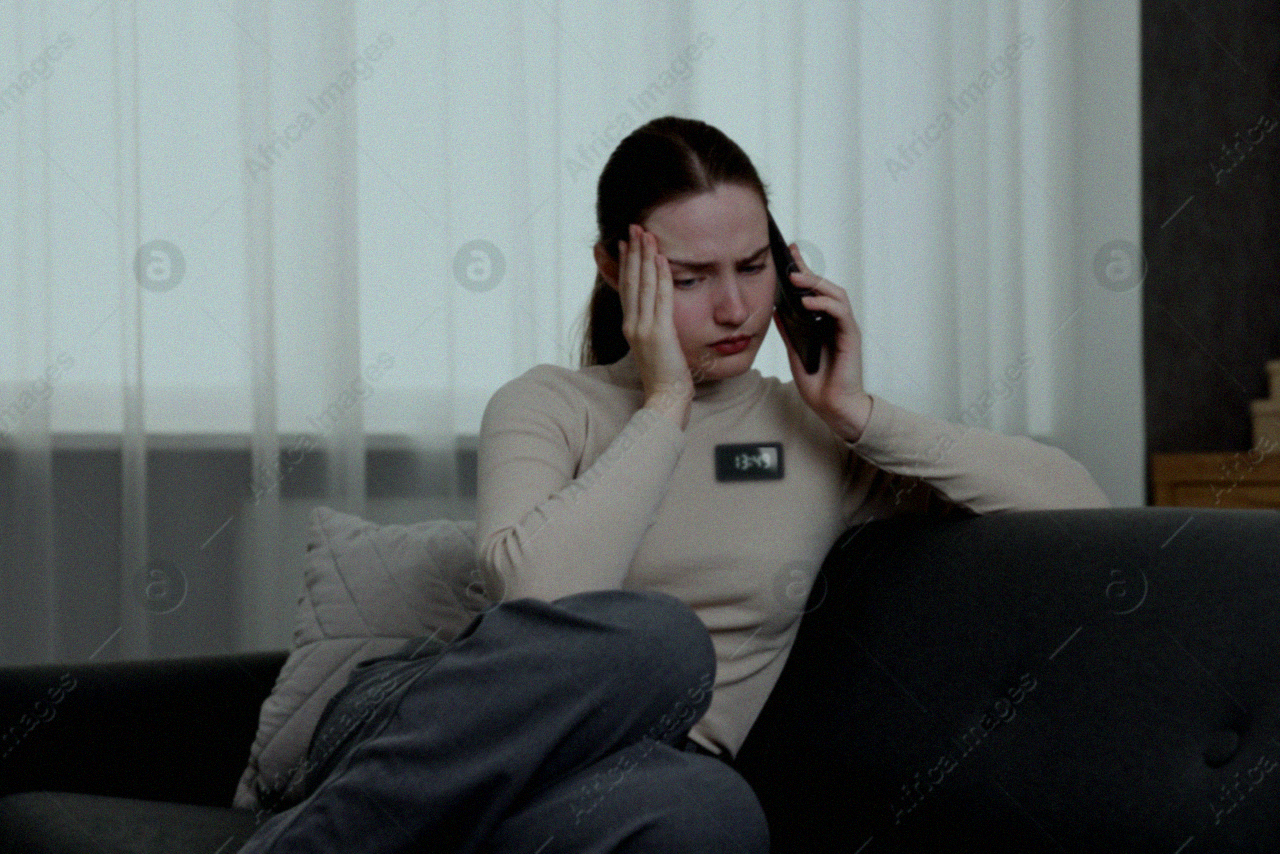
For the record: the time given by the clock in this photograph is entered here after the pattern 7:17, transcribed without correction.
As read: 13:49
